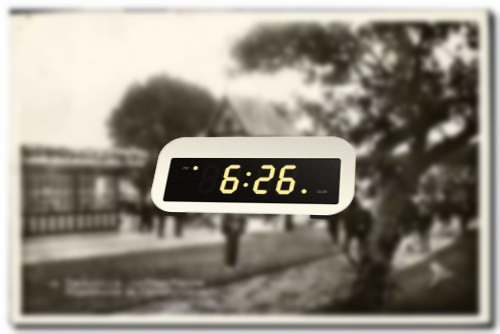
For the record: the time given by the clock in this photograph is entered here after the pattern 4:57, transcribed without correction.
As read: 6:26
